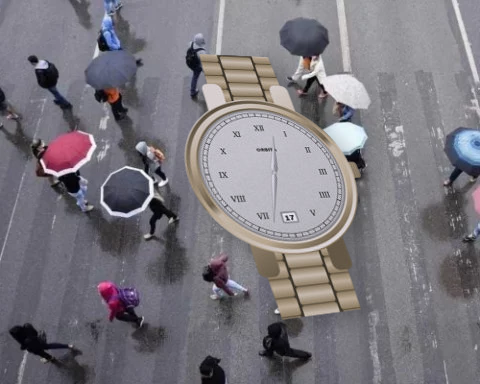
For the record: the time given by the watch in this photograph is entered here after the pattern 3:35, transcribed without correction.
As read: 12:33
